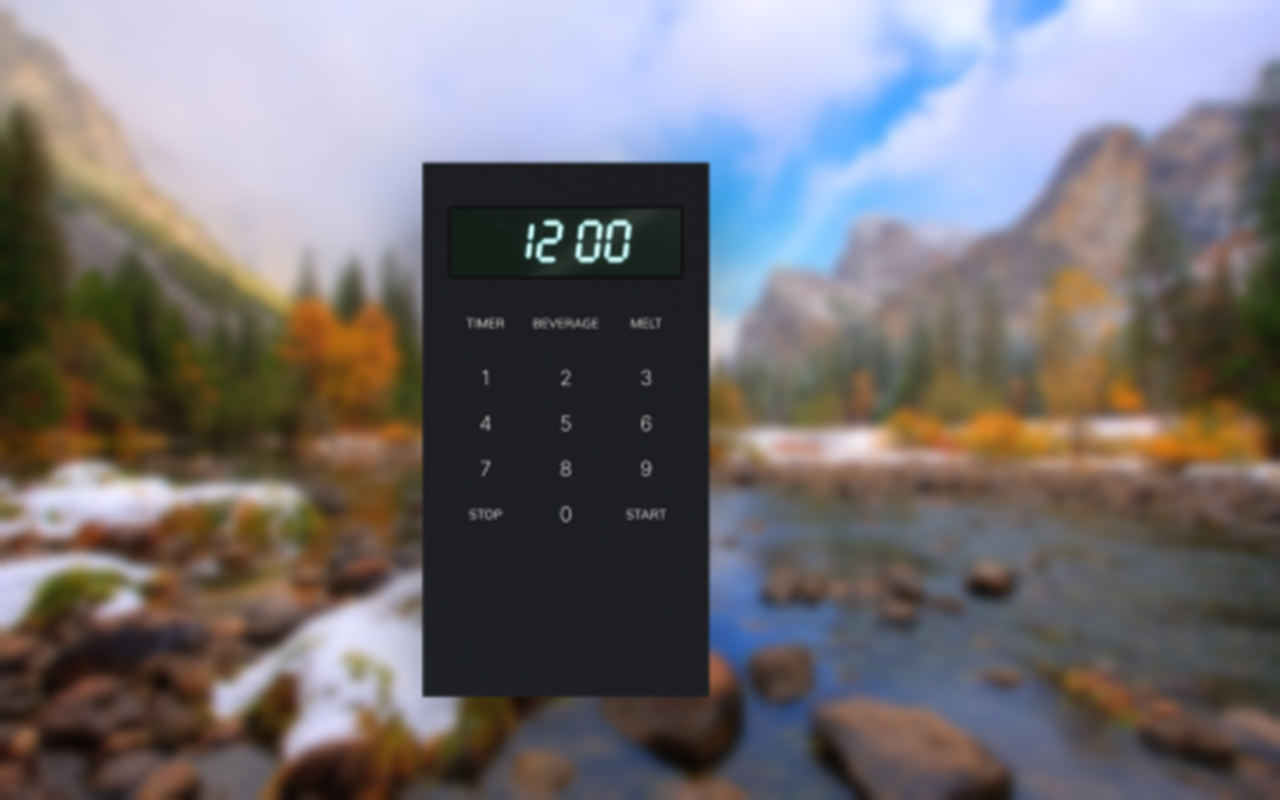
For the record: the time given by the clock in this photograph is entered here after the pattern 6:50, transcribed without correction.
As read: 12:00
